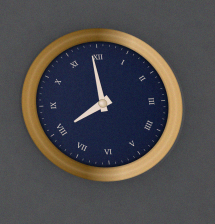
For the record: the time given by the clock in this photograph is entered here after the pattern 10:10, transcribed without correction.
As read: 7:59
